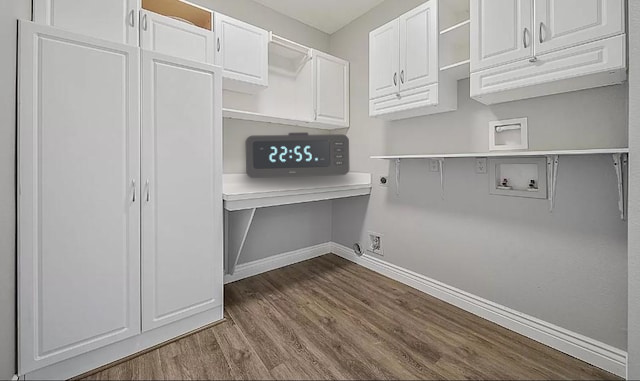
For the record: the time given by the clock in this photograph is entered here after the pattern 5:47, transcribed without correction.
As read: 22:55
